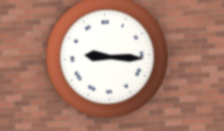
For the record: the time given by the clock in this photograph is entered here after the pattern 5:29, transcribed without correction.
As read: 9:16
